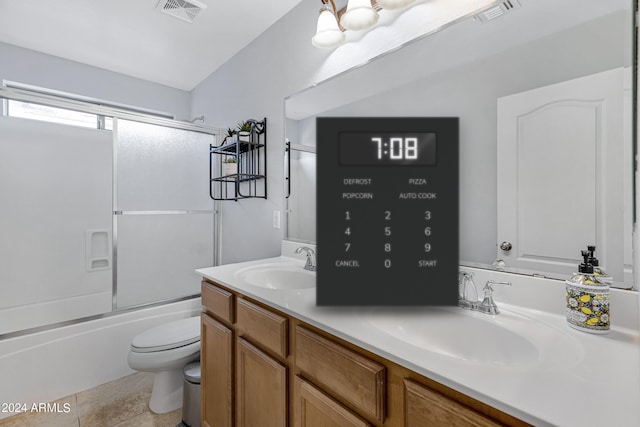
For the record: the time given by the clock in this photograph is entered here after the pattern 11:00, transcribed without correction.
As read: 7:08
